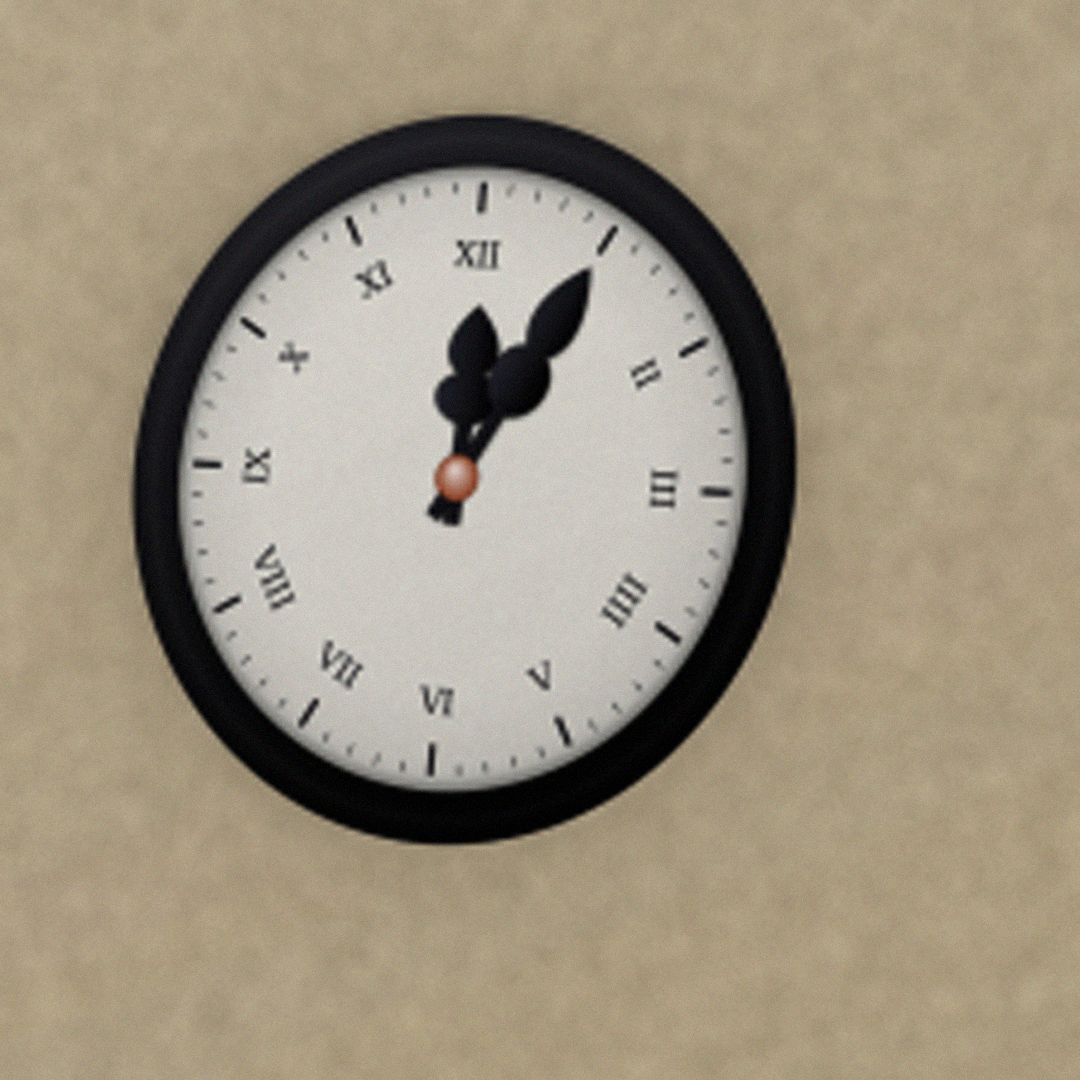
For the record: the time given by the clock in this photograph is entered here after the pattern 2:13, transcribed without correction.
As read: 12:05
